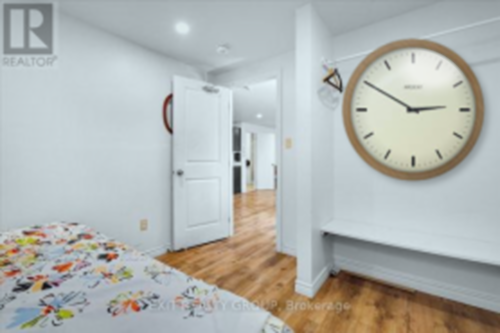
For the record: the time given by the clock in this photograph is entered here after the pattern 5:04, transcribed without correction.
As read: 2:50
